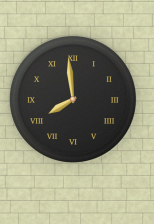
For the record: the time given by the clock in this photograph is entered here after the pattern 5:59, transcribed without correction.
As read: 7:59
